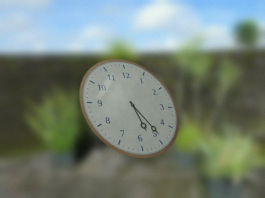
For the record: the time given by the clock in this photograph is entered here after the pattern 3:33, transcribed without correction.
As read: 5:24
